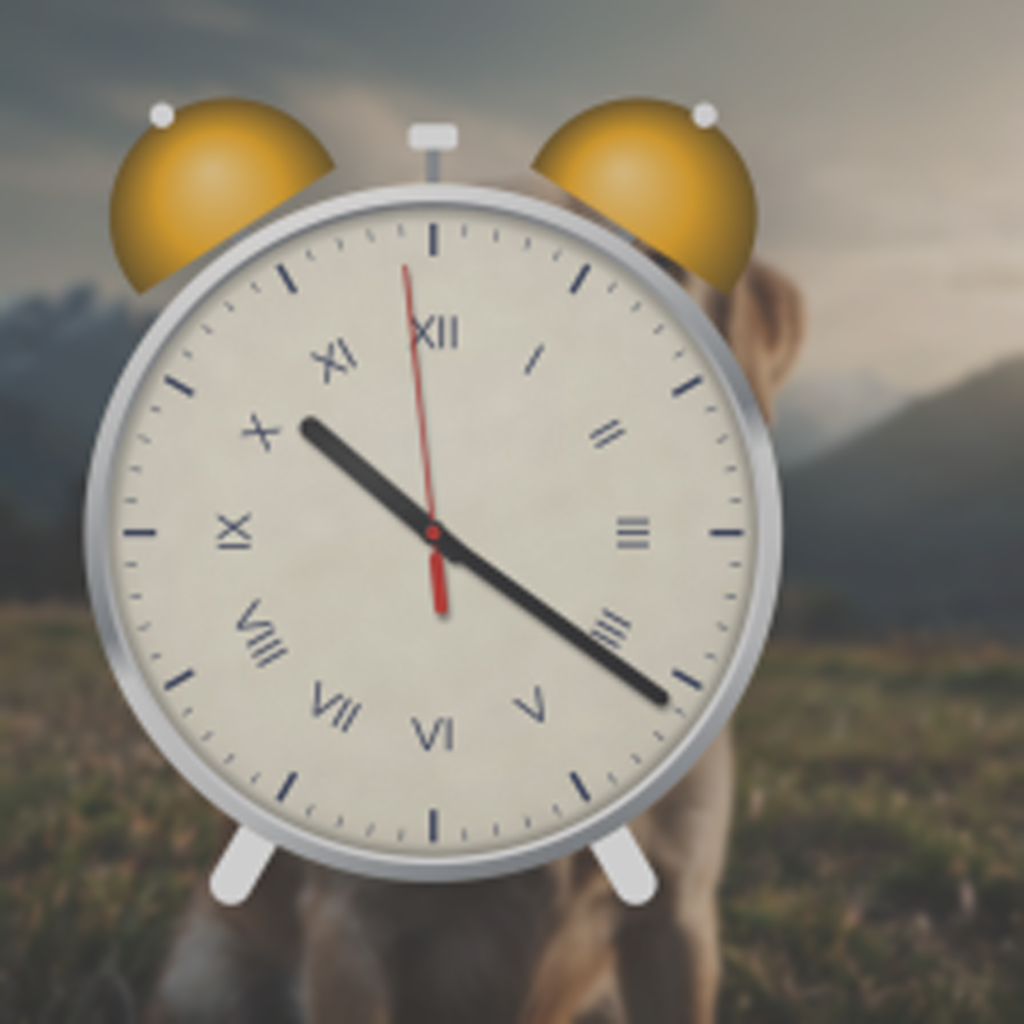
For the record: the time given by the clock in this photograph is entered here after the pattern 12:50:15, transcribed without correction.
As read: 10:20:59
